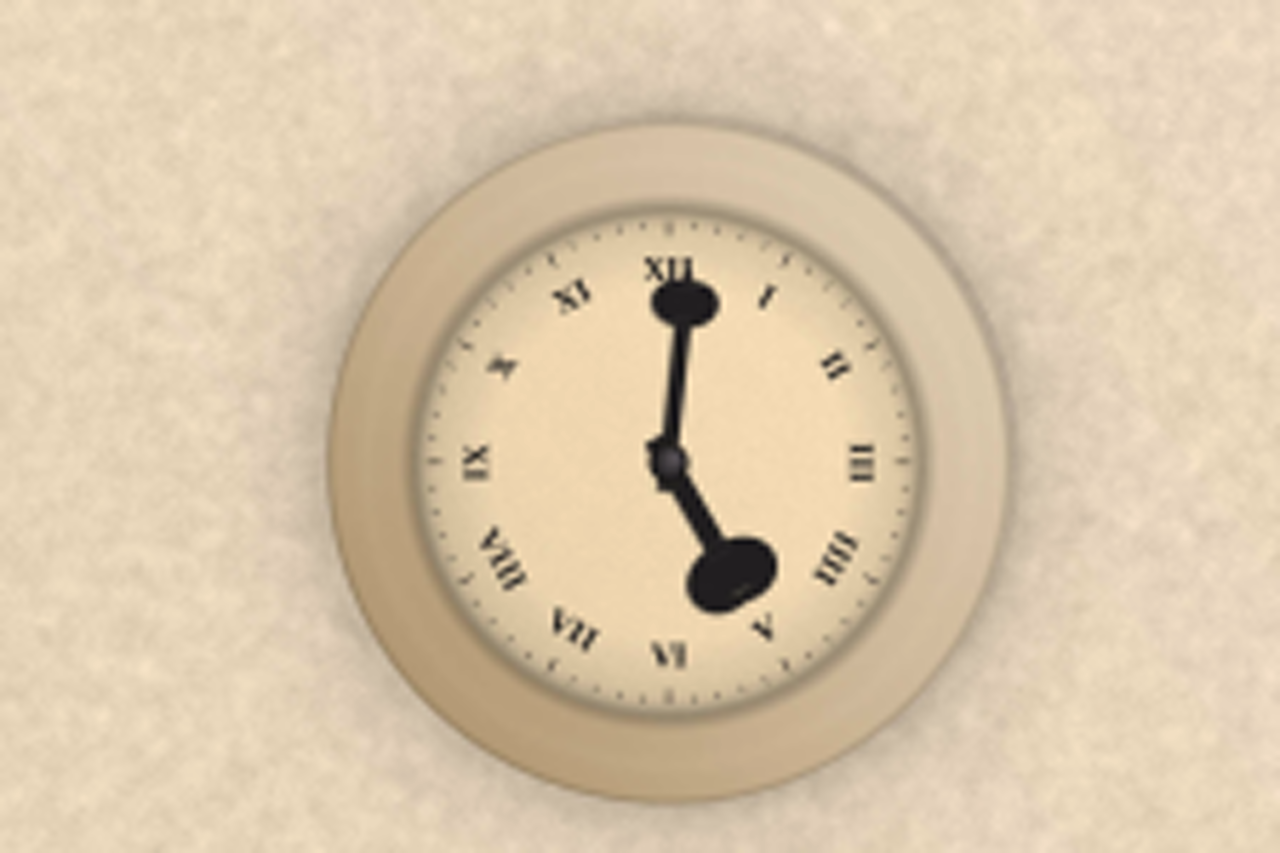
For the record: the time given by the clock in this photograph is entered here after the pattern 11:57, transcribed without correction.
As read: 5:01
